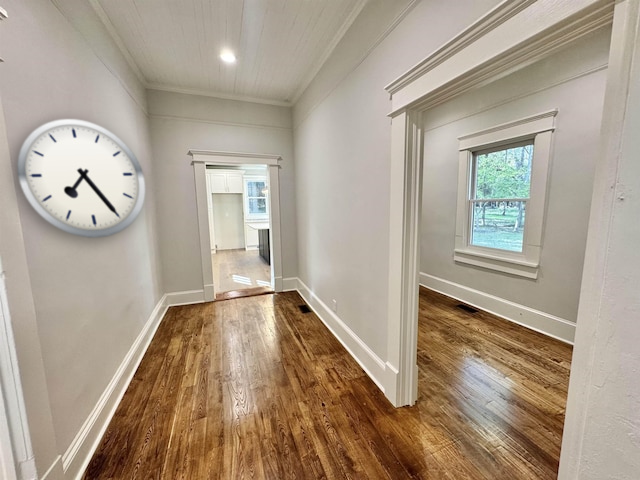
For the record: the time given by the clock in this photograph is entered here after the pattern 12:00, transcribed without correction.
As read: 7:25
